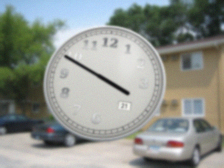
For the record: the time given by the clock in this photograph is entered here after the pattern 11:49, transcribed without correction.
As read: 3:49
